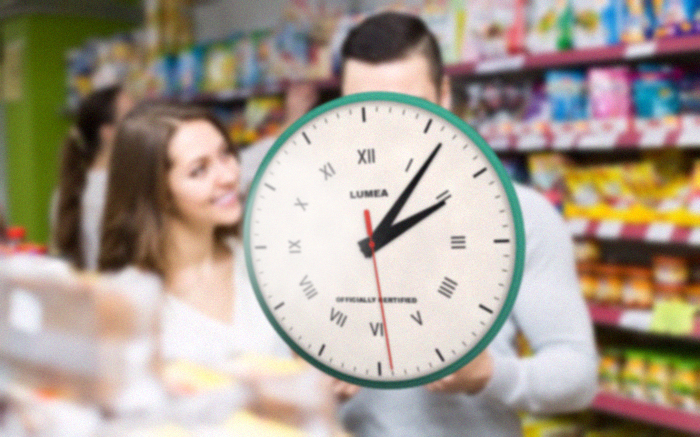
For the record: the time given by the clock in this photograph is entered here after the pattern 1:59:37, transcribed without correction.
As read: 2:06:29
